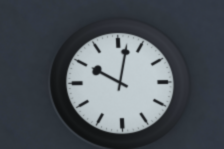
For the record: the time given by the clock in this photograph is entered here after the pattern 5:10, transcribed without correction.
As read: 10:02
